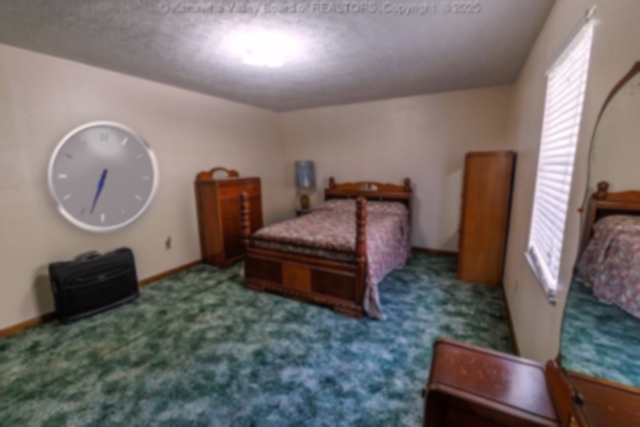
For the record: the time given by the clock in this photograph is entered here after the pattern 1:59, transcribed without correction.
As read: 6:33
